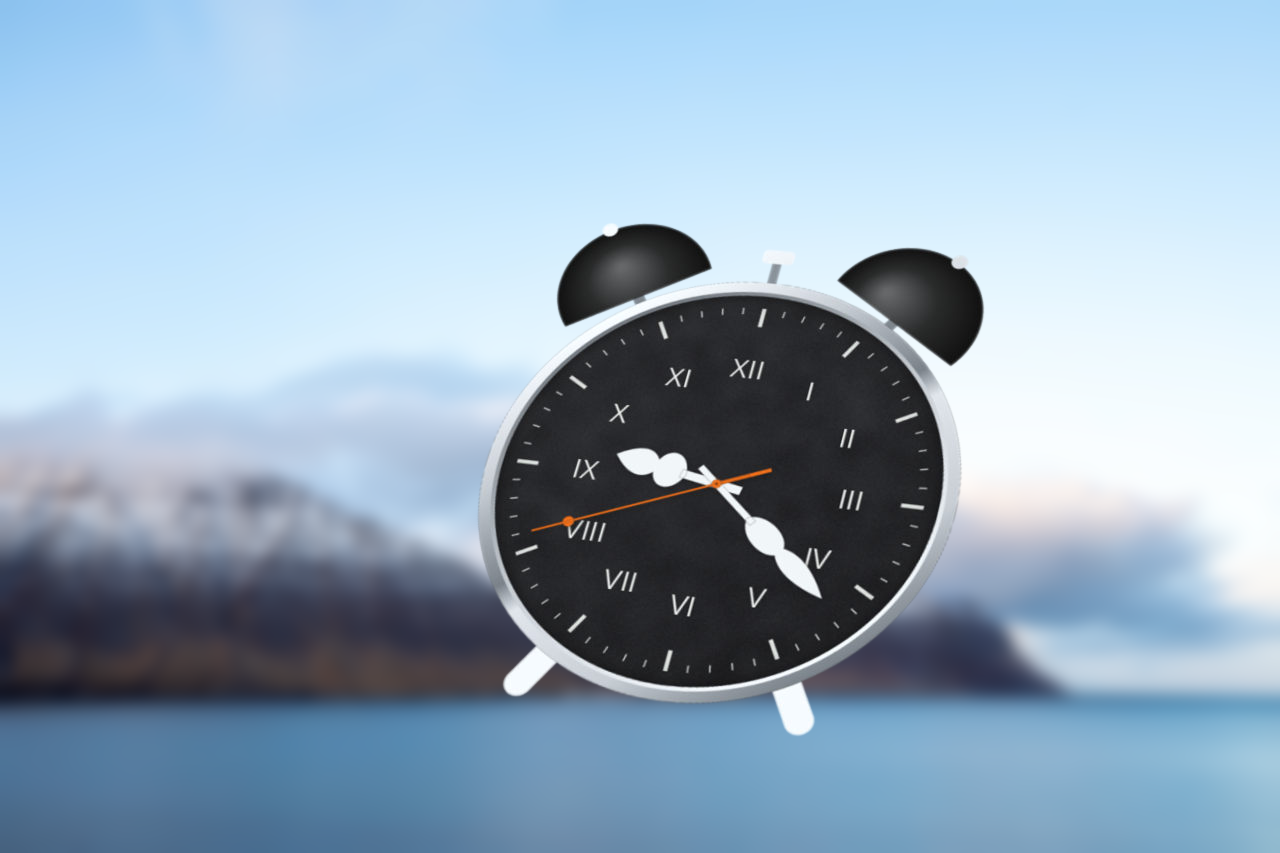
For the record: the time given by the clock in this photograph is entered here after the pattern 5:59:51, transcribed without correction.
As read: 9:21:41
